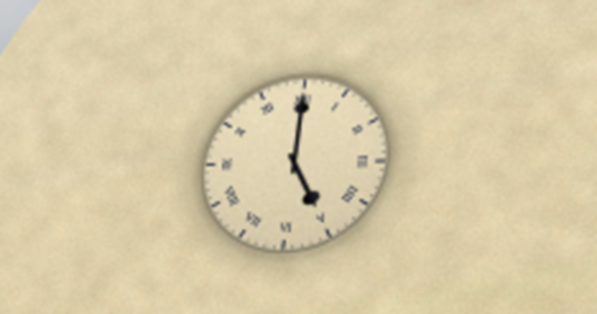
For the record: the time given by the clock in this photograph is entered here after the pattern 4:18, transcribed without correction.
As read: 5:00
